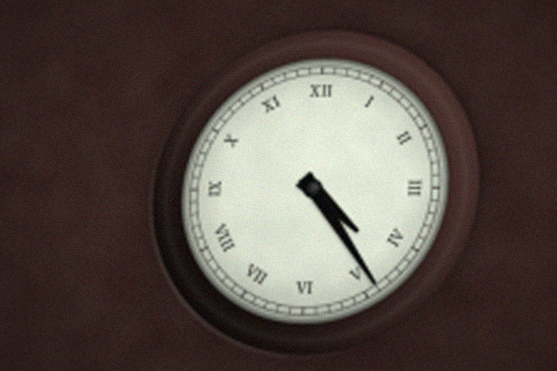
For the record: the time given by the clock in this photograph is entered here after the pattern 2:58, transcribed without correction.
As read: 4:24
